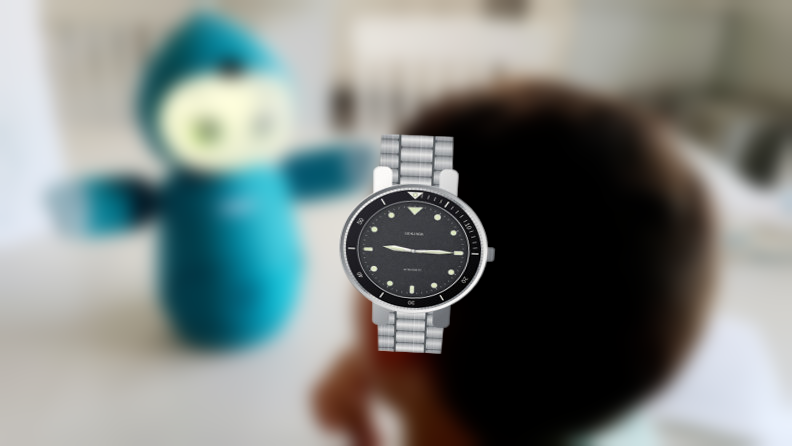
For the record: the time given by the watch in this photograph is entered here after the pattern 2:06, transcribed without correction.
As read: 9:15
